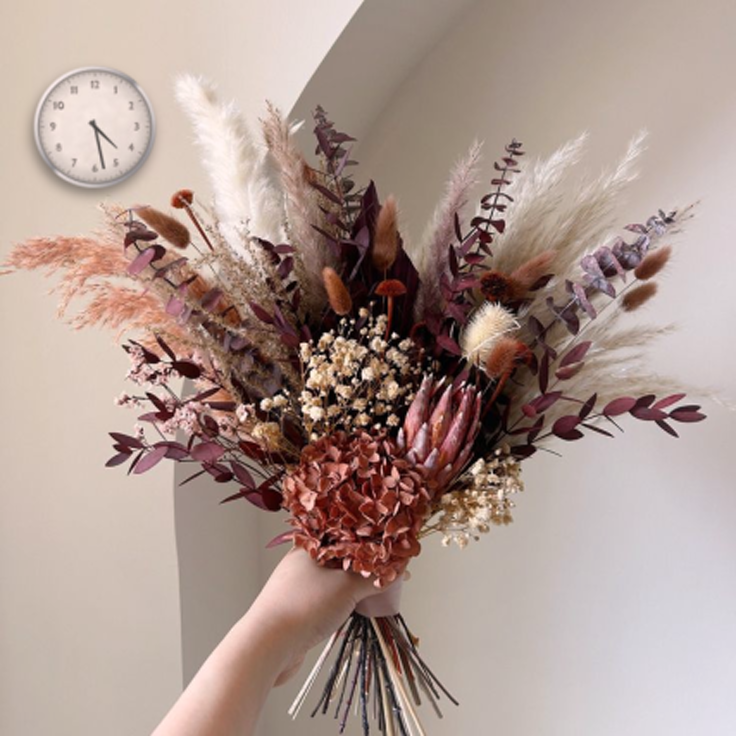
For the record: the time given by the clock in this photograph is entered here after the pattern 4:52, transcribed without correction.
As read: 4:28
